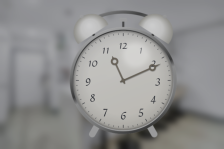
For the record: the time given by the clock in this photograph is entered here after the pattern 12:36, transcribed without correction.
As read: 11:11
